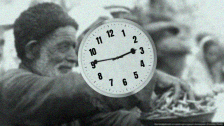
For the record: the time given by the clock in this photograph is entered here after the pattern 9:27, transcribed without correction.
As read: 2:46
